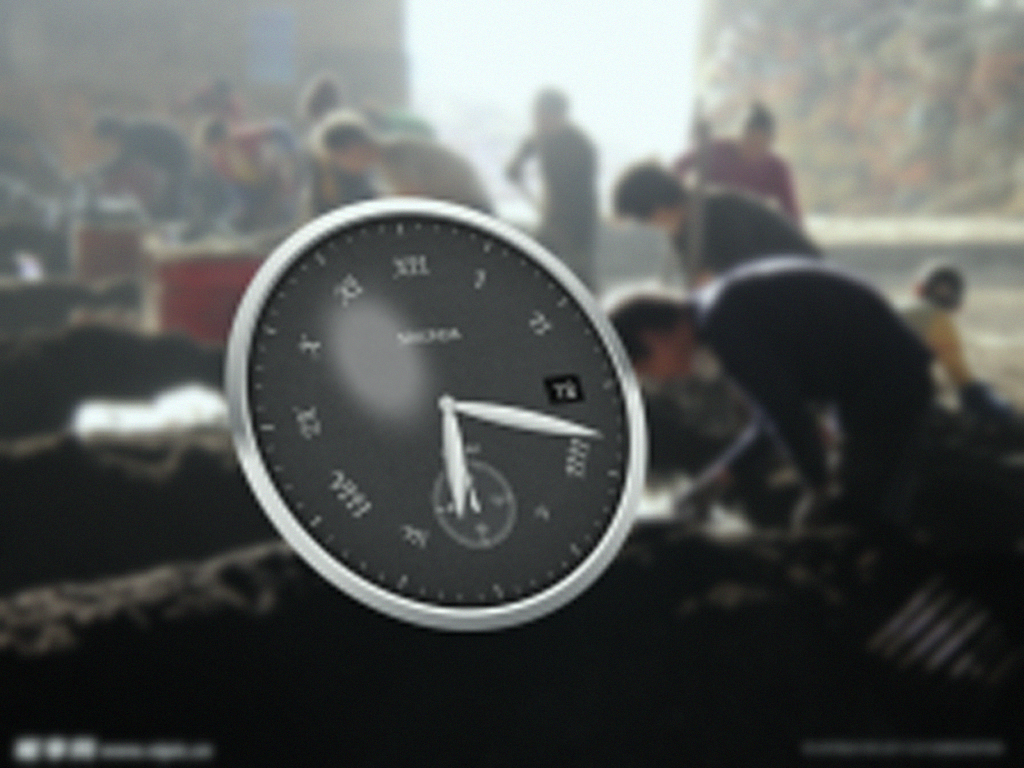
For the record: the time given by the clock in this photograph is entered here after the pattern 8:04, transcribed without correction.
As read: 6:18
